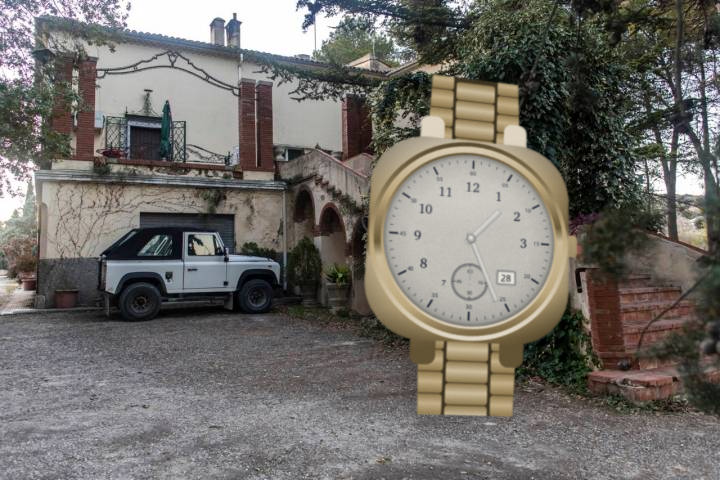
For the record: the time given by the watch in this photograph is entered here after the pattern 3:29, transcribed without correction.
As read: 1:26
